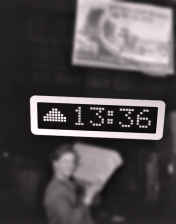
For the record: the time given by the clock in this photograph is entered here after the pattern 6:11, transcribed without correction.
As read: 13:36
